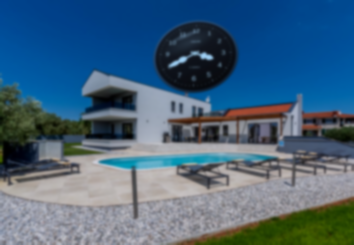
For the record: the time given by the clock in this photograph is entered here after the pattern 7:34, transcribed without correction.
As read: 3:40
